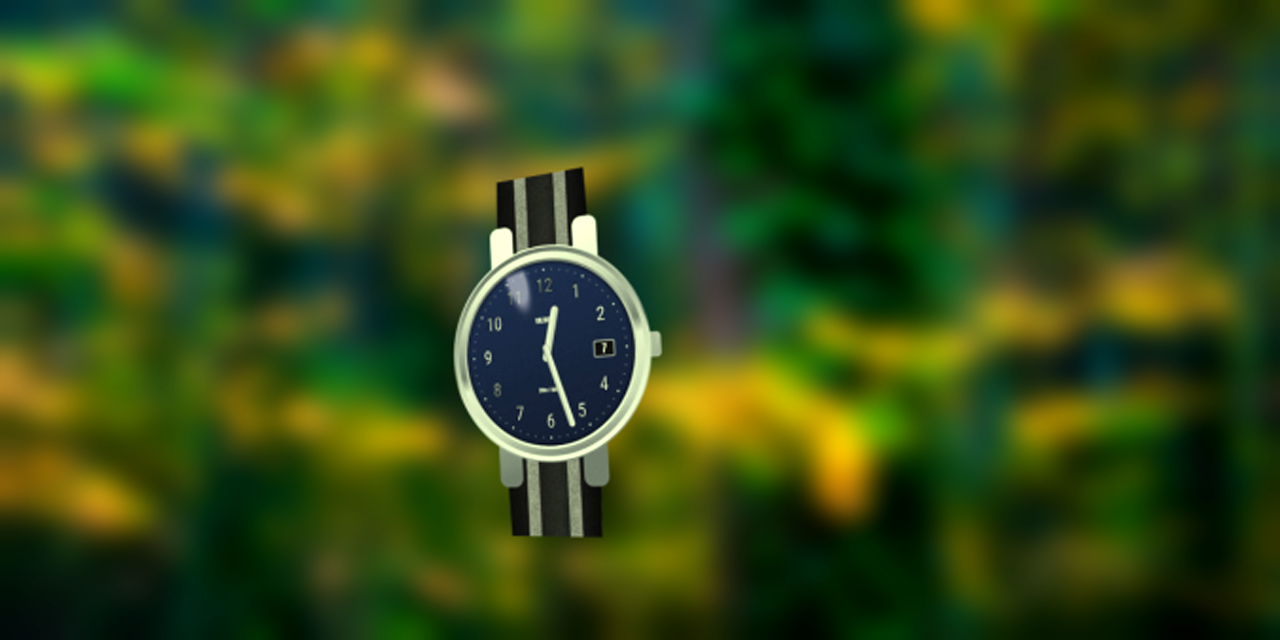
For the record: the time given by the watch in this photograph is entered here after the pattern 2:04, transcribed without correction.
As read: 12:27
